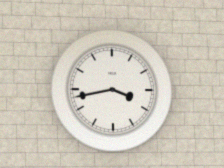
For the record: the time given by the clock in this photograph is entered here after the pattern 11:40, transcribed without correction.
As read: 3:43
